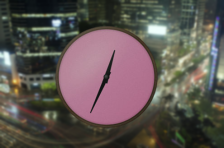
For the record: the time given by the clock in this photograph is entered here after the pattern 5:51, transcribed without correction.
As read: 12:34
